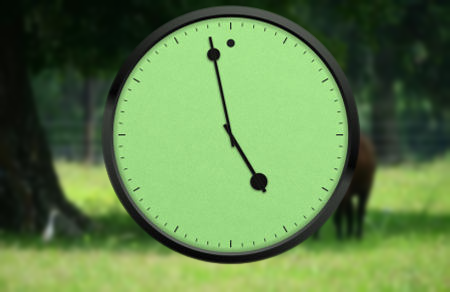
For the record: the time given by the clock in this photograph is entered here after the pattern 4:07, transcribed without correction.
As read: 4:58
